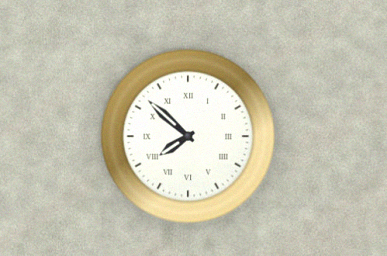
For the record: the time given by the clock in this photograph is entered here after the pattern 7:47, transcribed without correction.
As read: 7:52
